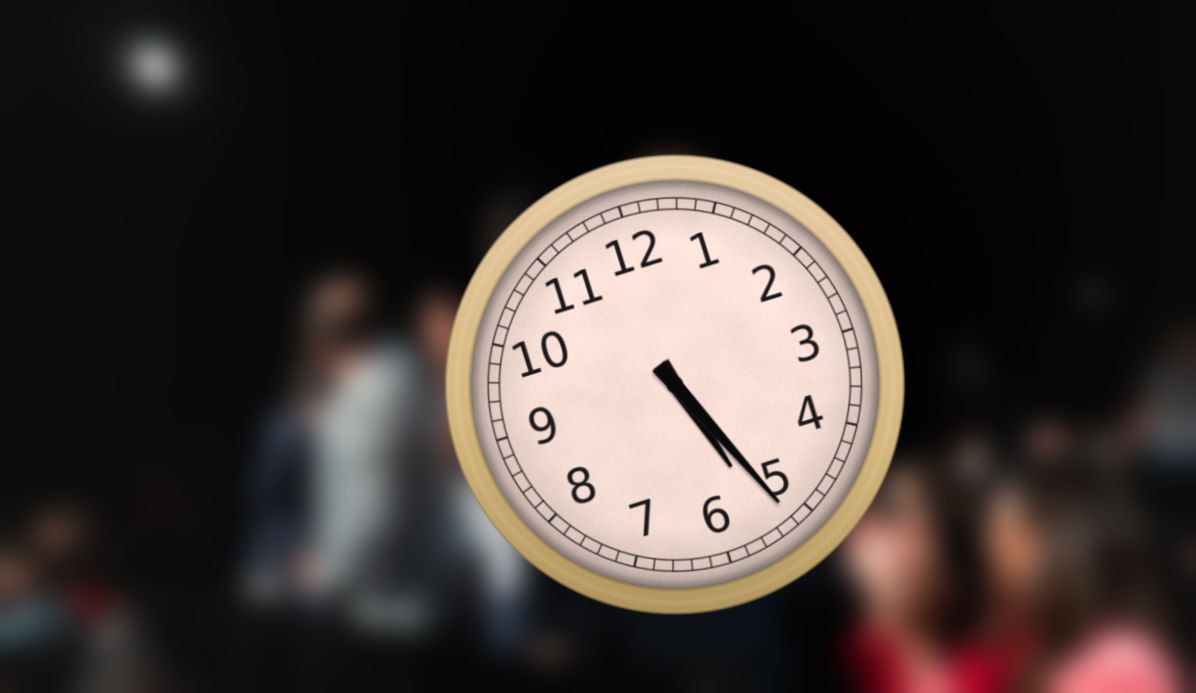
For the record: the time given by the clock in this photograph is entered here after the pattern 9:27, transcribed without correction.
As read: 5:26
